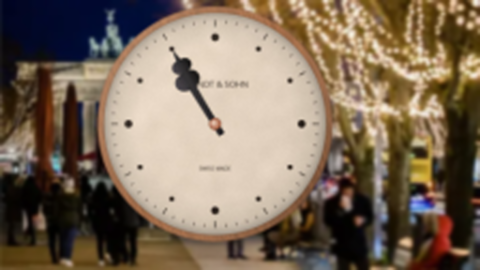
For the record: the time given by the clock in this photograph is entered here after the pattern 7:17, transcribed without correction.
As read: 10:55
